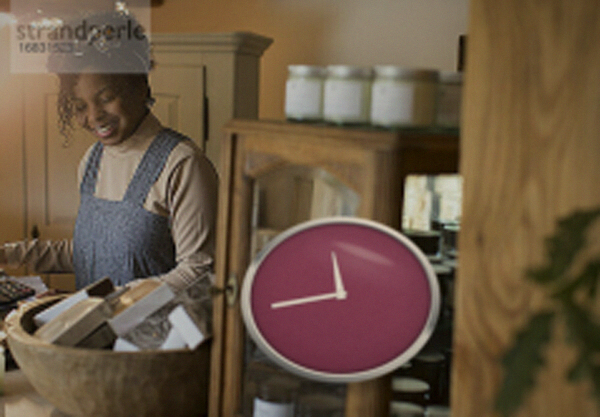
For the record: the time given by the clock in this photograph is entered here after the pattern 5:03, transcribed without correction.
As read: 11:43
